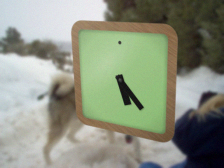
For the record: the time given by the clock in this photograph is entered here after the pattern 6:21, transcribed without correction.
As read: 5:23
